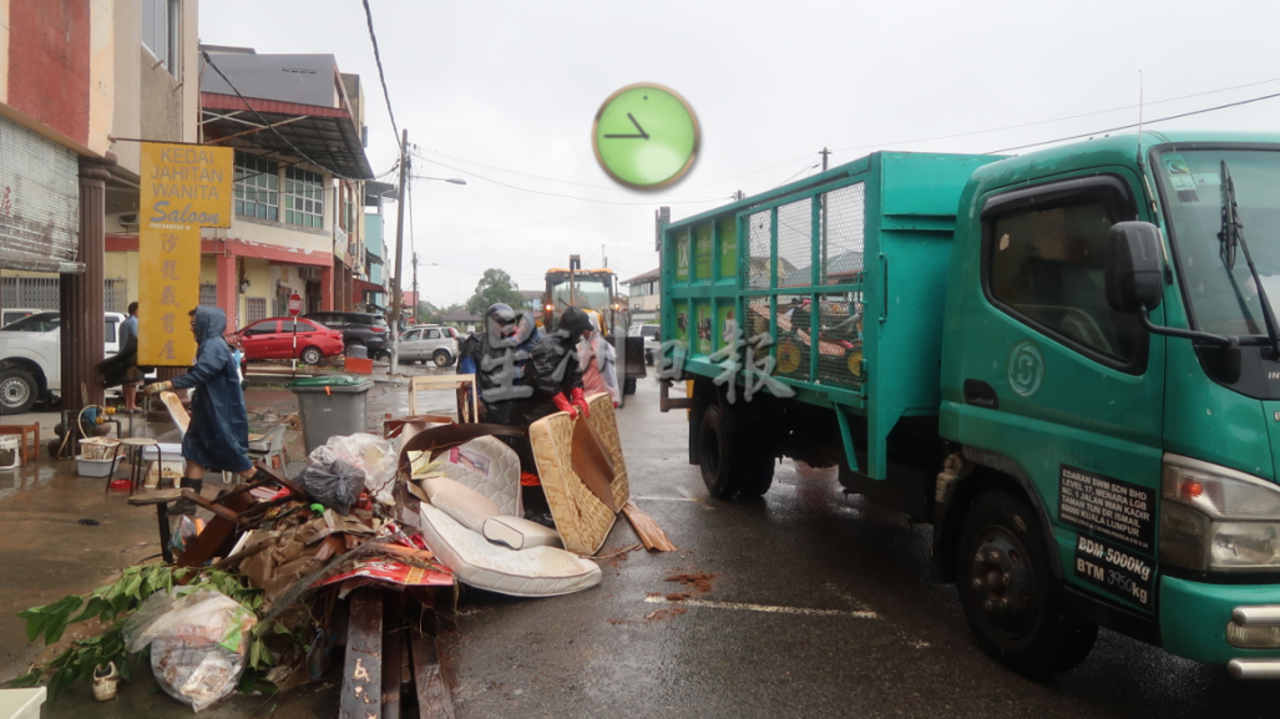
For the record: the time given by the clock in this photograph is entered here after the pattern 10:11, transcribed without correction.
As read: 10:45
